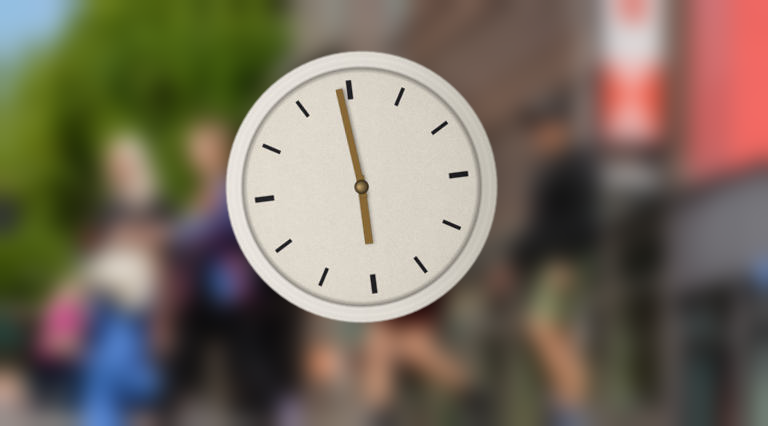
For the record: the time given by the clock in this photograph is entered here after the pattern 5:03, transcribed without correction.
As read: 5:59
